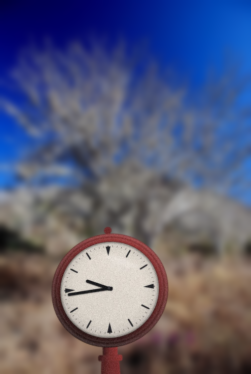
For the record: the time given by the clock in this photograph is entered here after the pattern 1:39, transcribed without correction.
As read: 9:44
